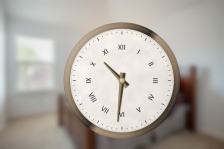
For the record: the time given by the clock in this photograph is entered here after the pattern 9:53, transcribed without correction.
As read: 10:31
